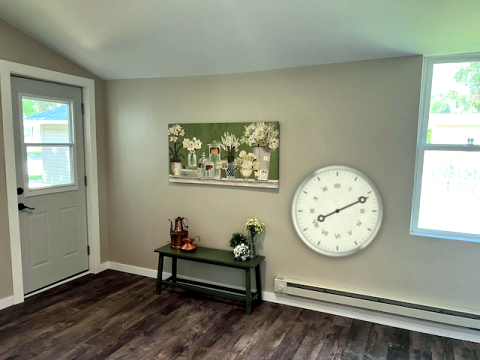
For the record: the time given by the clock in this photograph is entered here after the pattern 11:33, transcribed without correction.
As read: 8:11
